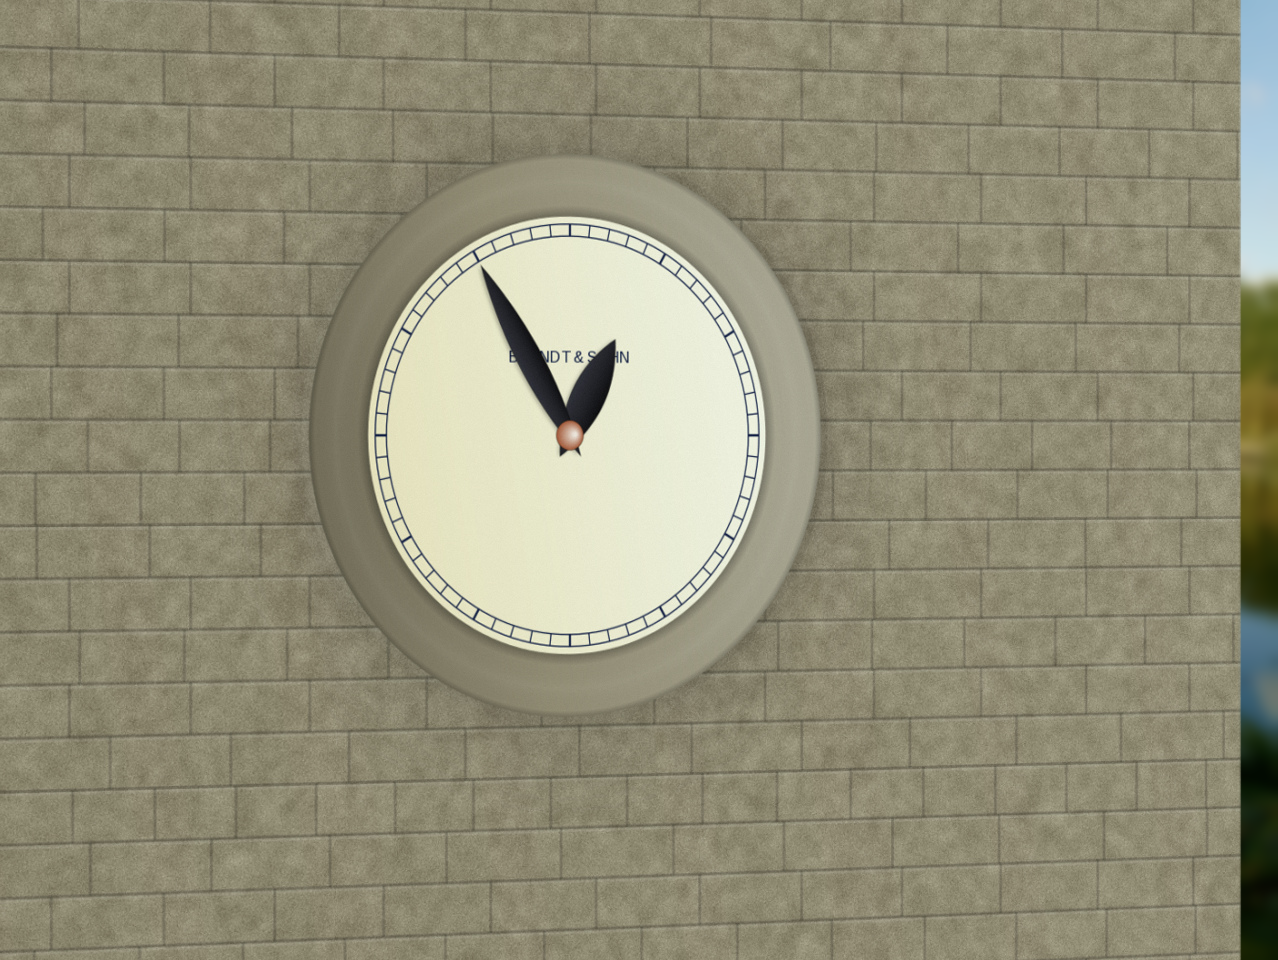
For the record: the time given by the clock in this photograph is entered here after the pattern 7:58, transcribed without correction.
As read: 12:55
